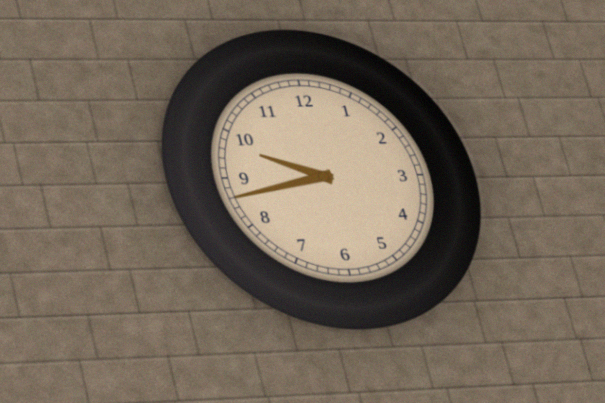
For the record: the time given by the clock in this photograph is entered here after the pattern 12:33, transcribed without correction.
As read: 9:43
